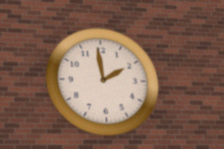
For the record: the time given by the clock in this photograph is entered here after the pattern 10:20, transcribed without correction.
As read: 1:59
